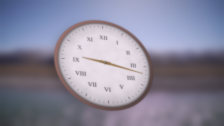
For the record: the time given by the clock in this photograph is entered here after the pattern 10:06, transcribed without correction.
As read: 9:17
